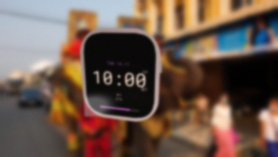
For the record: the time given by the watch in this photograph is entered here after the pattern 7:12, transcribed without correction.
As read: 10:00
